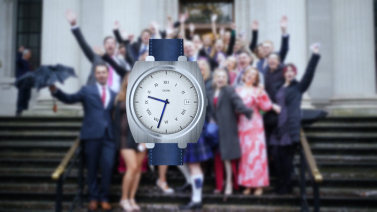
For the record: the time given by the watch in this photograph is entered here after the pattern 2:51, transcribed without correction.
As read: 9:33
